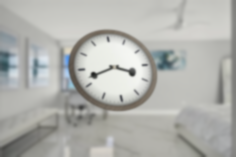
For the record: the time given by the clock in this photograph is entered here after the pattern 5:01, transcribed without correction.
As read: 3:42
